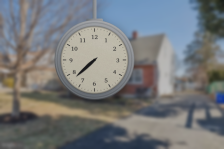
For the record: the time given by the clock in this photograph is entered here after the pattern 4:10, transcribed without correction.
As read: 7:38
